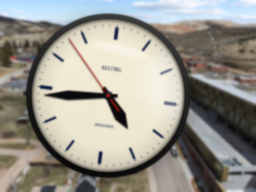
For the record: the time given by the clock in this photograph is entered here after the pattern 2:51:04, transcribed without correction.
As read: 4:43:53
